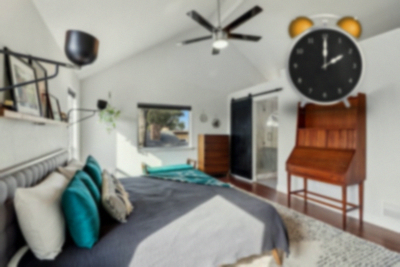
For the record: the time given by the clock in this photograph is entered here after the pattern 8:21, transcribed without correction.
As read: 2:00
